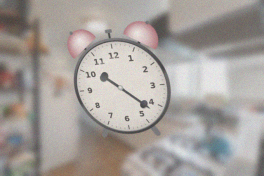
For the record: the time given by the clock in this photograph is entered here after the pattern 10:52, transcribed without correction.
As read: 10:22
